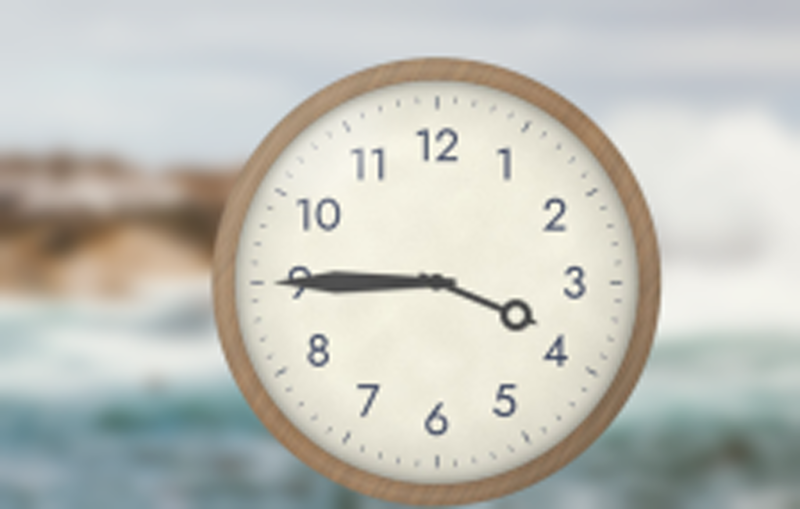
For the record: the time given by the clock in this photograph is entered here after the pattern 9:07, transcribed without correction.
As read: 3:45
